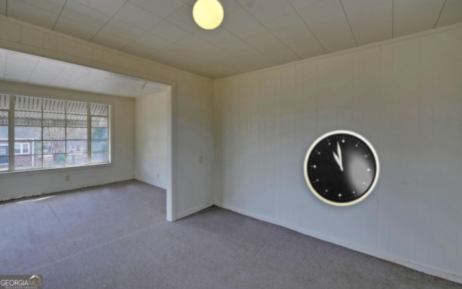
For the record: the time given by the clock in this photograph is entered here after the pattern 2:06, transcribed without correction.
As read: 10:58
